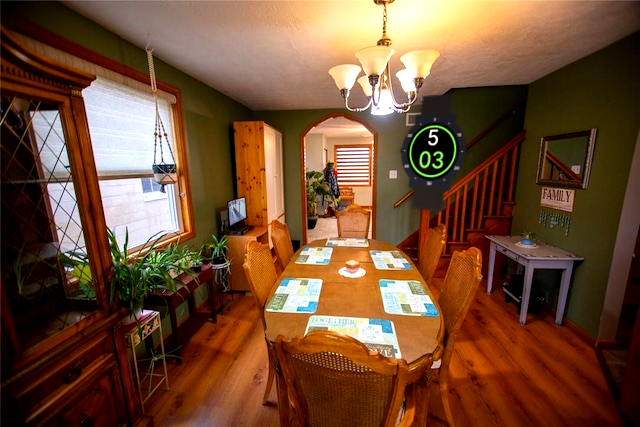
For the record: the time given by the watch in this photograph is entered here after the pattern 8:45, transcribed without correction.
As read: 5:03
